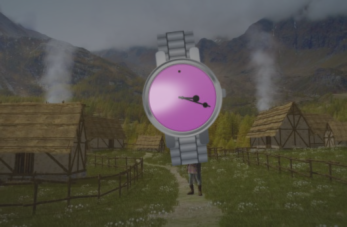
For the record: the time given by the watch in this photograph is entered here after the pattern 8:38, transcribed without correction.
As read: 3:19
